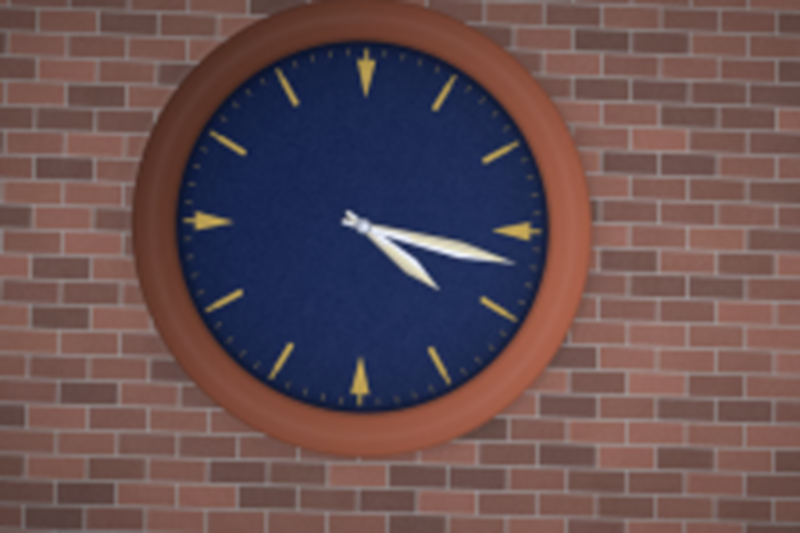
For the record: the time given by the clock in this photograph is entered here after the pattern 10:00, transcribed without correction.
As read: 4:17
